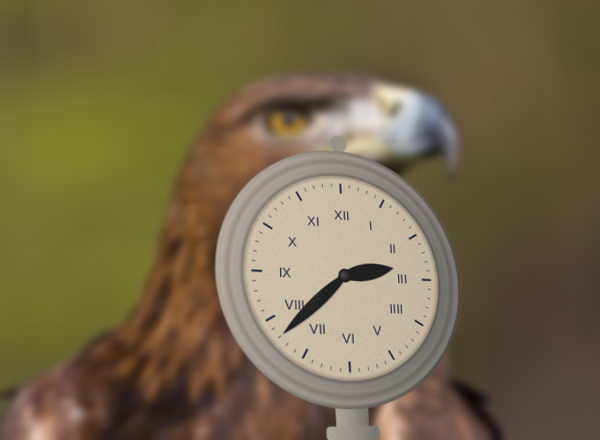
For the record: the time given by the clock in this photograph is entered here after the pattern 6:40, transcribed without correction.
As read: 2:38
